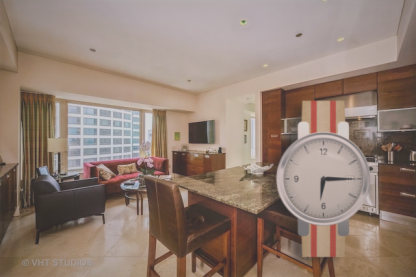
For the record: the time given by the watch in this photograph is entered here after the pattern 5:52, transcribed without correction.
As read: 6:15
